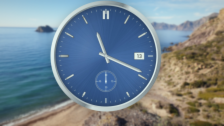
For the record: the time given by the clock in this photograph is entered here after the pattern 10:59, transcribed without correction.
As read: 11:19
